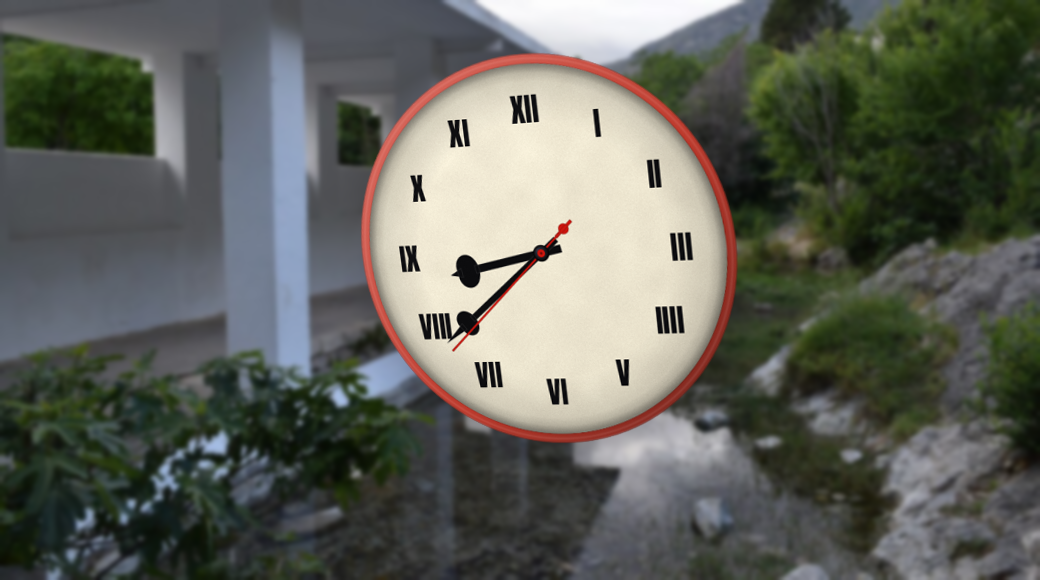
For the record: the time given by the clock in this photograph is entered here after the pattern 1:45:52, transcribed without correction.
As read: 8:38:38
